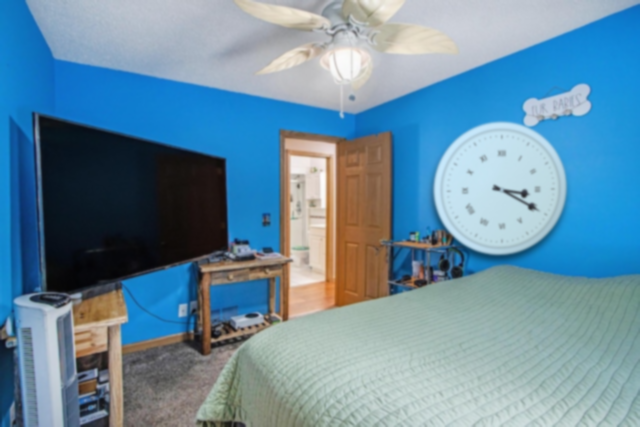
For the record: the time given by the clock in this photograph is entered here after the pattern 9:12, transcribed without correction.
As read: 3:20
